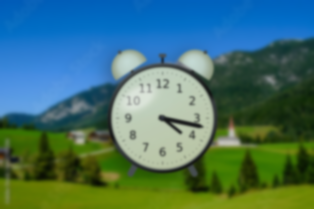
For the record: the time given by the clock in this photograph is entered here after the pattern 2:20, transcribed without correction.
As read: 4:17
